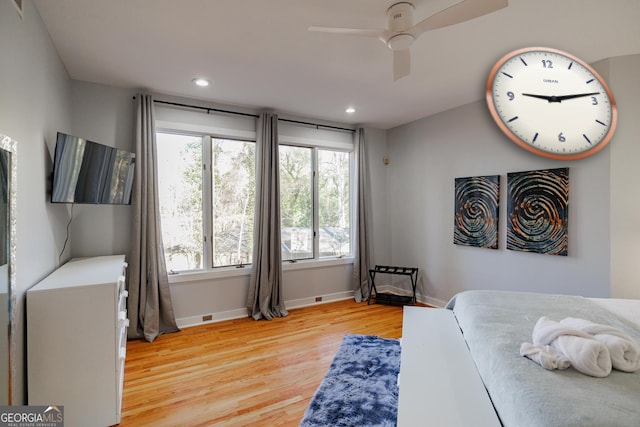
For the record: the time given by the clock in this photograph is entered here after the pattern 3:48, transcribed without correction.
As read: 9:13
